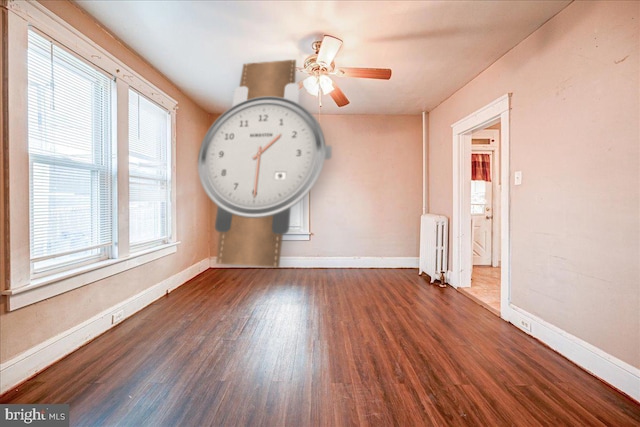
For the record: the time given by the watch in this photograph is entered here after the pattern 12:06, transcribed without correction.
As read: 1:30
